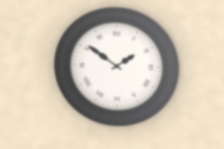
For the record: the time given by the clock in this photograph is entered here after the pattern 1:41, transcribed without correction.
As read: 1:51
